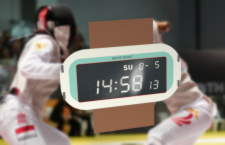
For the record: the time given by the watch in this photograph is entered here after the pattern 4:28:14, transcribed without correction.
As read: 14:58:13
